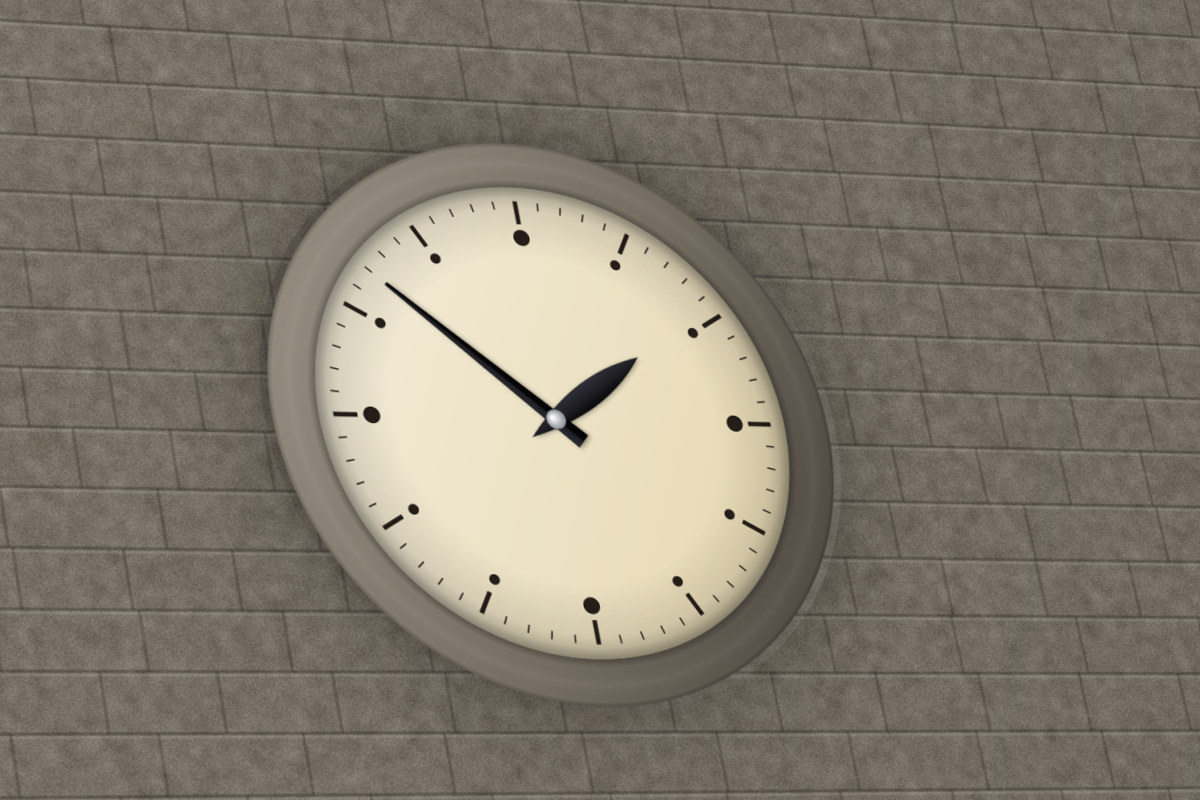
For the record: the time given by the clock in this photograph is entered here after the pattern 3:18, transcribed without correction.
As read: 1:52
